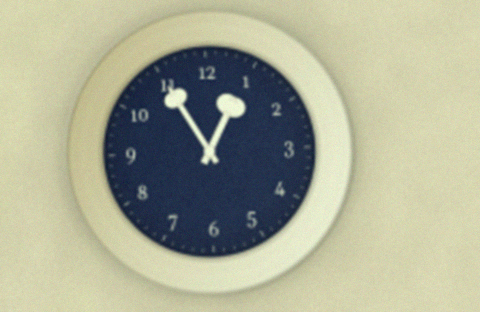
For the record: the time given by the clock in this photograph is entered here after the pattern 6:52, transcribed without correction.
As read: 12:55
